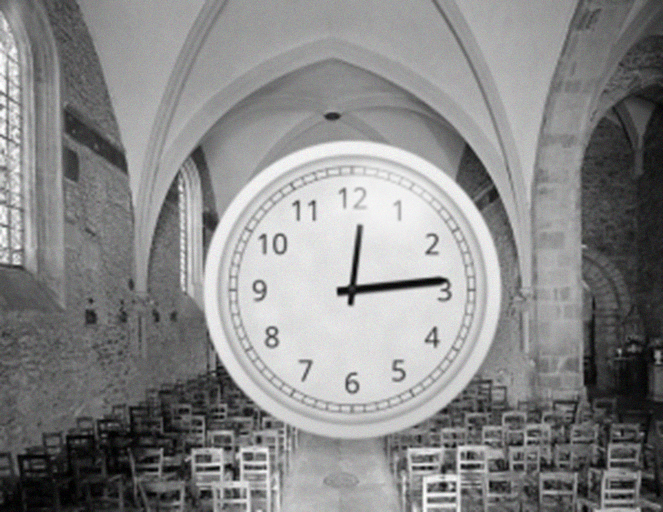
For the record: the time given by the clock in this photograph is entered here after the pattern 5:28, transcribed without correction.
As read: 12:14
